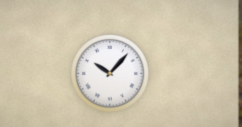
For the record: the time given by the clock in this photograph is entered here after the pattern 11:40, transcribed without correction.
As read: 10:07
